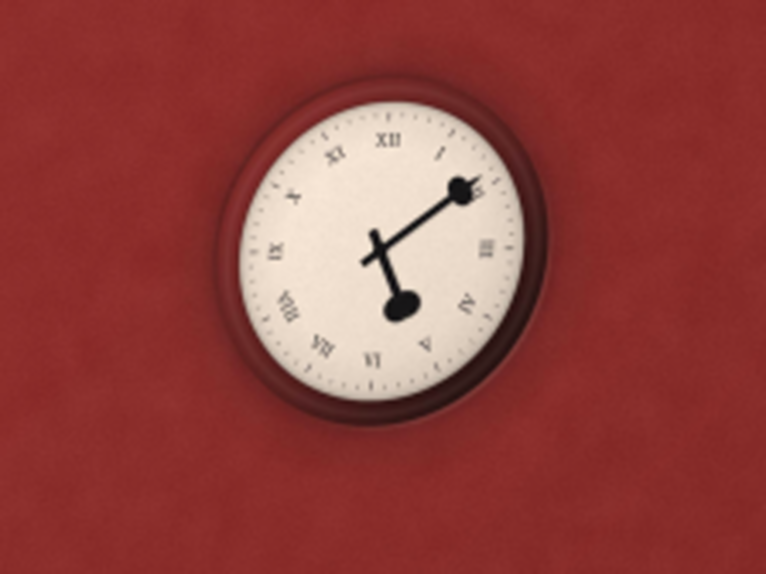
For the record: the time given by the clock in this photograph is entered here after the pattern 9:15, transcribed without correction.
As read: 5:09
